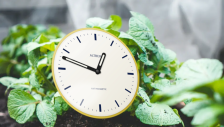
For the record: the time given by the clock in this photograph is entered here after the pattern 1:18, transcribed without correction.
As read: 12:48
